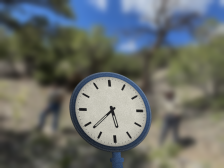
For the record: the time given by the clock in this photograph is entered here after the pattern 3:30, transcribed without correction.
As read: 5:38
